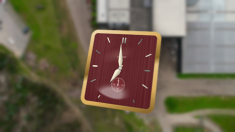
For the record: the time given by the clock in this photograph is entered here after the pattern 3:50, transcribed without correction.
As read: 6:59
